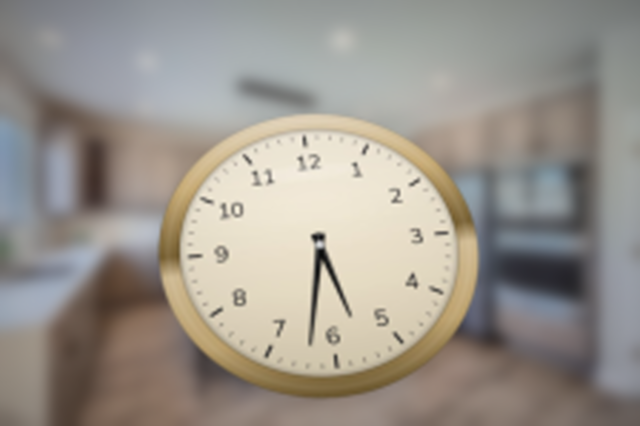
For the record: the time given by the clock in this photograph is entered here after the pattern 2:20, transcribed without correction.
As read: 5:32
